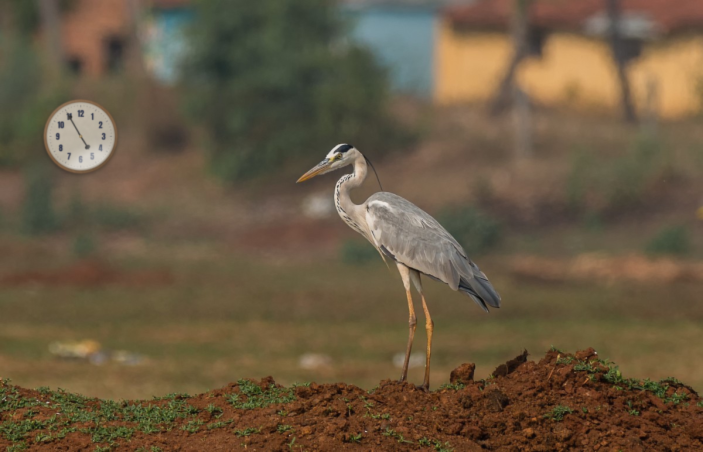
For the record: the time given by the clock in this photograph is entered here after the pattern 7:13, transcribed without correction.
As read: 4:55
